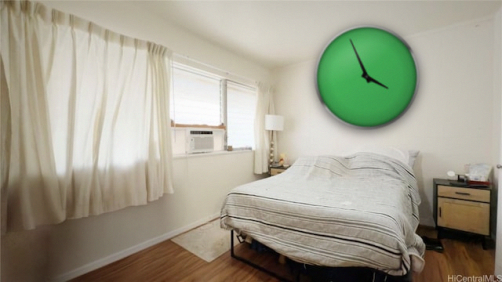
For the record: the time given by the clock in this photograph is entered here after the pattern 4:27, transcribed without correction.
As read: 3:56
